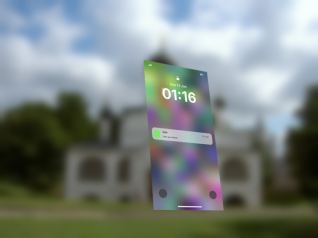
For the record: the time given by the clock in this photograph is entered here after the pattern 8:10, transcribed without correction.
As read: 1:16
